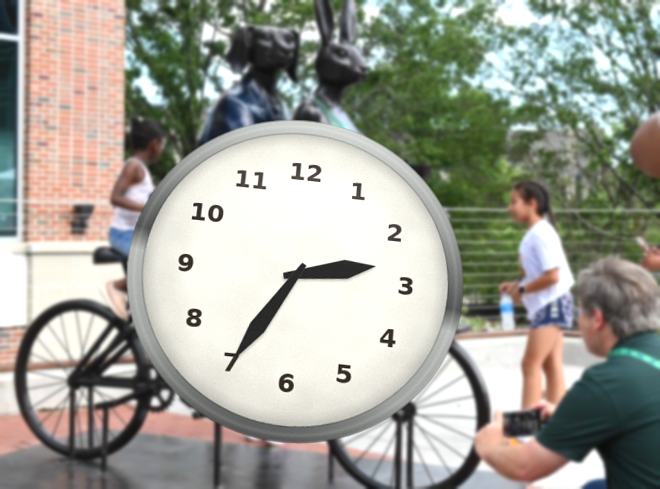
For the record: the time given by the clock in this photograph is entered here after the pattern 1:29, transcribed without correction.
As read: 2:35
